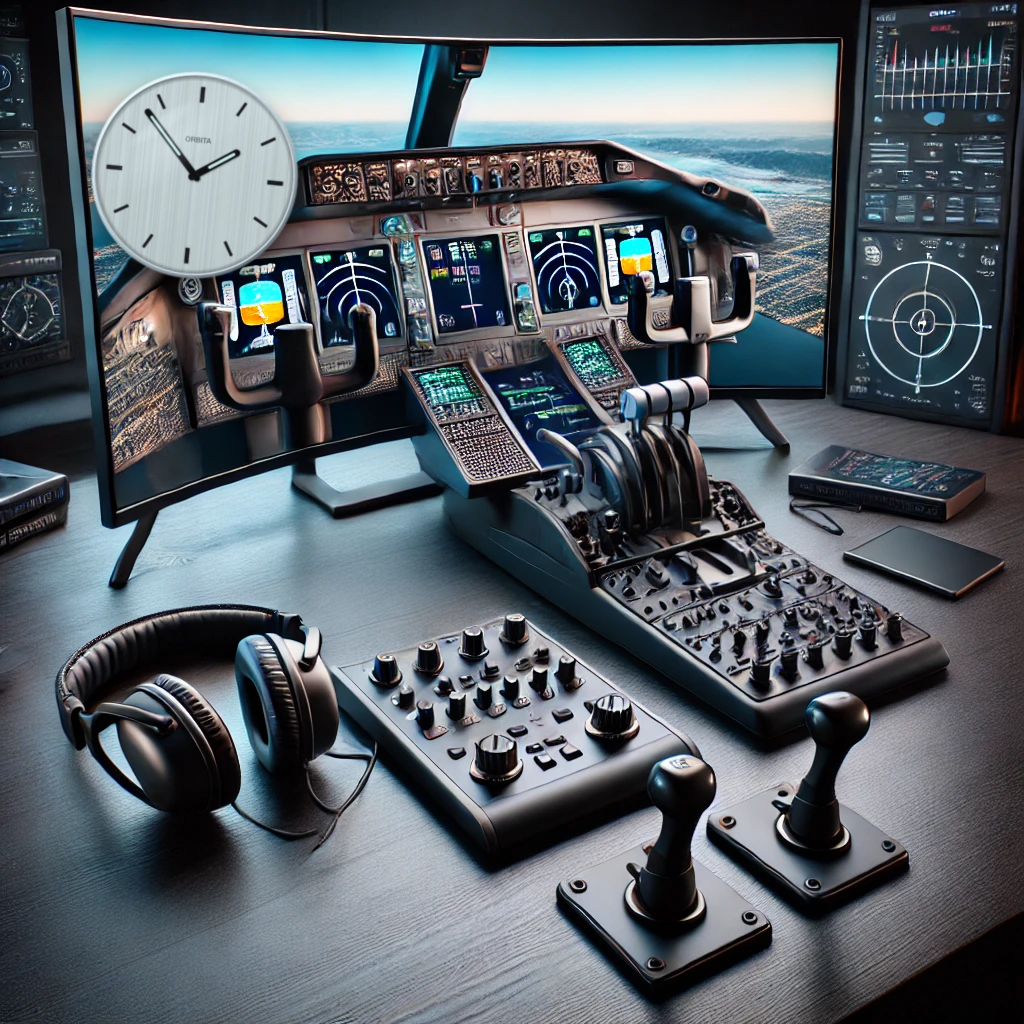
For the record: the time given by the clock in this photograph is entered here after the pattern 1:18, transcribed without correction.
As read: 1:53
